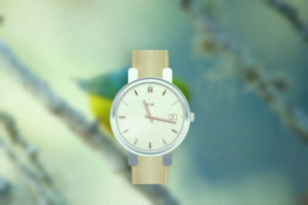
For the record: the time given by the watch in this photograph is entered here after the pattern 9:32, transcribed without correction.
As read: 11:17
